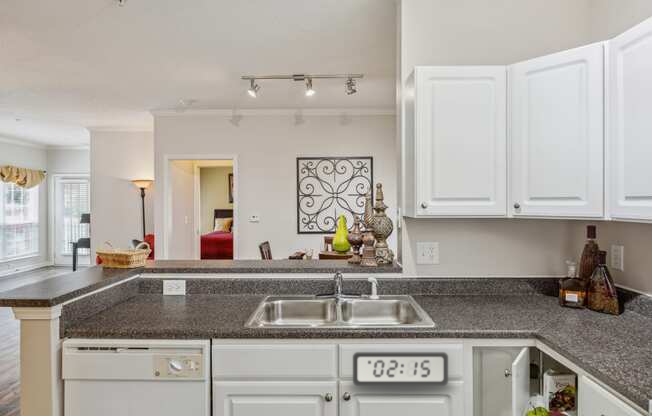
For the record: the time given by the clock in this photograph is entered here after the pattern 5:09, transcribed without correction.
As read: 2:15
